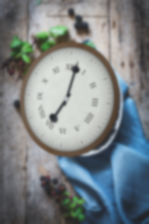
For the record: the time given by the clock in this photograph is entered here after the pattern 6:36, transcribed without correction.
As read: 7:02
